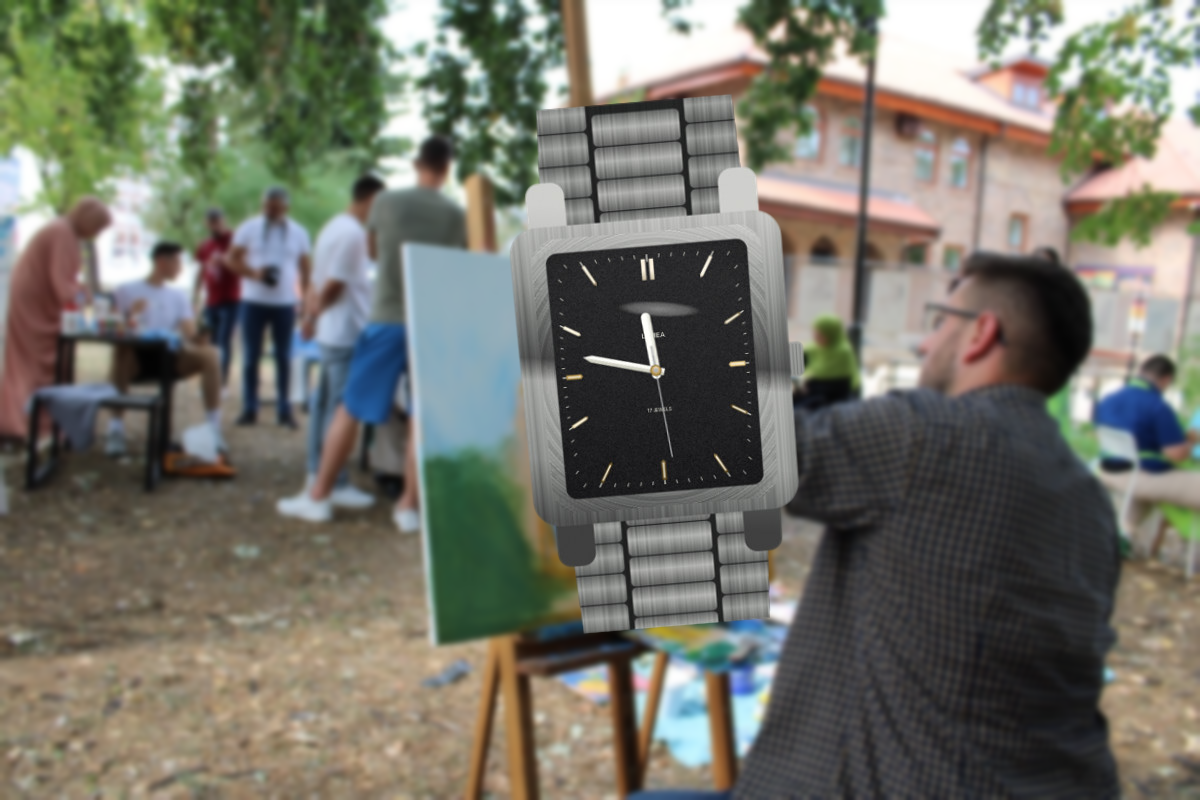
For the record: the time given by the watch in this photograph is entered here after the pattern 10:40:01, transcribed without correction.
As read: 11:47:29
